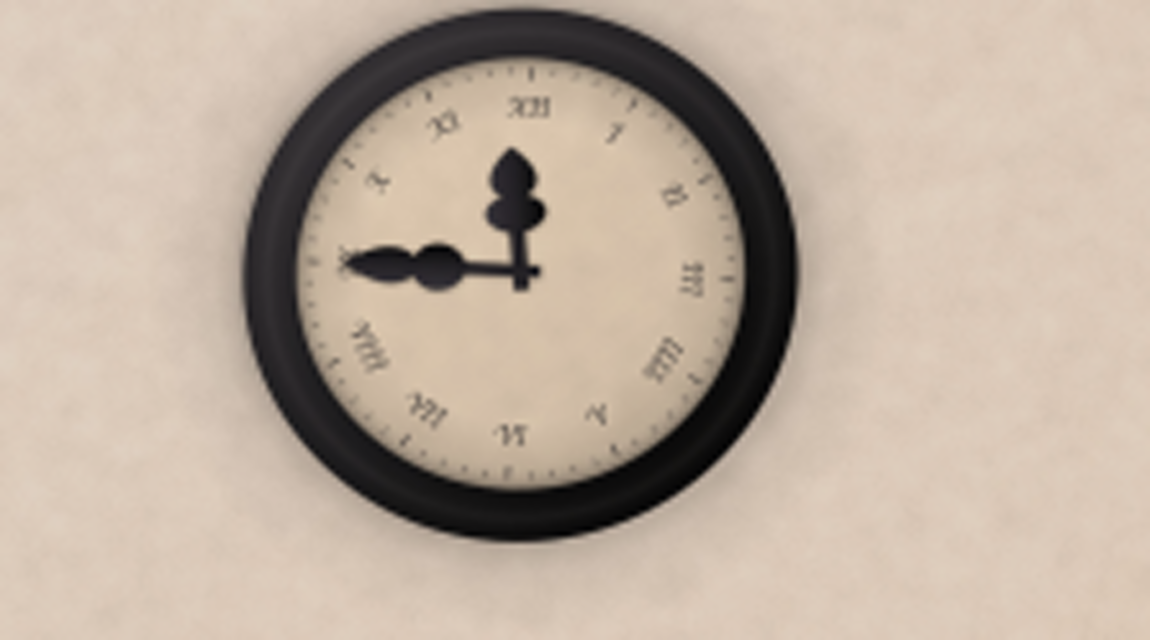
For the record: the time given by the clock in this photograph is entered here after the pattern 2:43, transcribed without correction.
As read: 11:45
